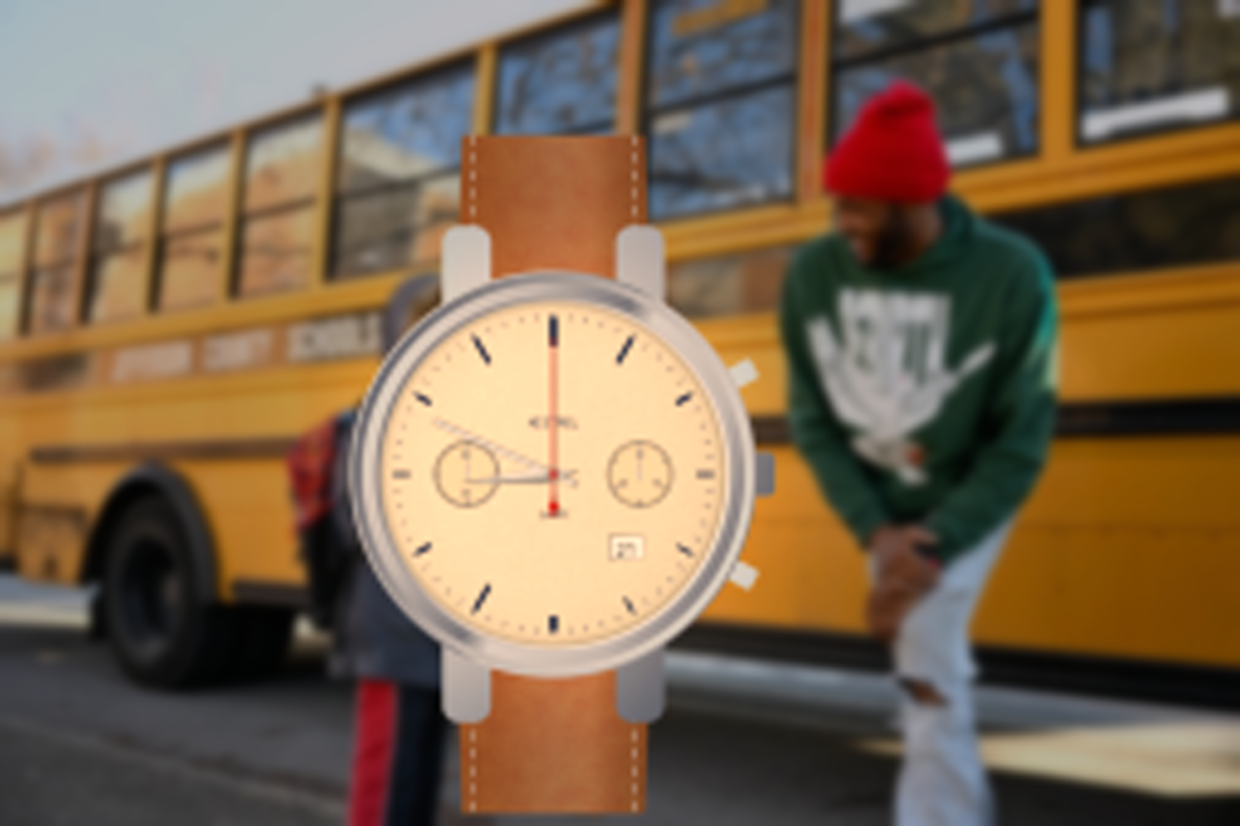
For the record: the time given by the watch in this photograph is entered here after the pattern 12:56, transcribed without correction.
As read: 8:49
